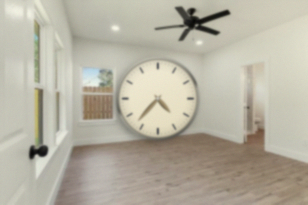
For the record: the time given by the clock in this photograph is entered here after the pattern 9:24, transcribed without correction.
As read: 4:37
